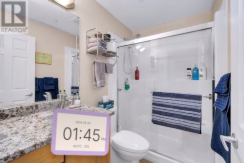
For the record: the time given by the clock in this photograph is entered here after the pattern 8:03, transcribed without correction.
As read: 1:45
